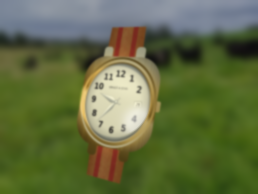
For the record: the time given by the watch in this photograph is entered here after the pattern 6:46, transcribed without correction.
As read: 9:37
